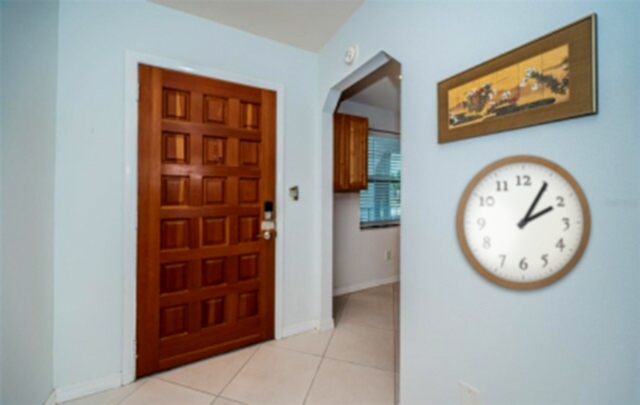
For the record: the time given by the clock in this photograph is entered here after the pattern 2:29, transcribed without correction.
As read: 2:05
